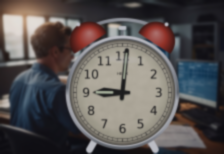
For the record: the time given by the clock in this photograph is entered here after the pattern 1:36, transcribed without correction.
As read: 9:01
